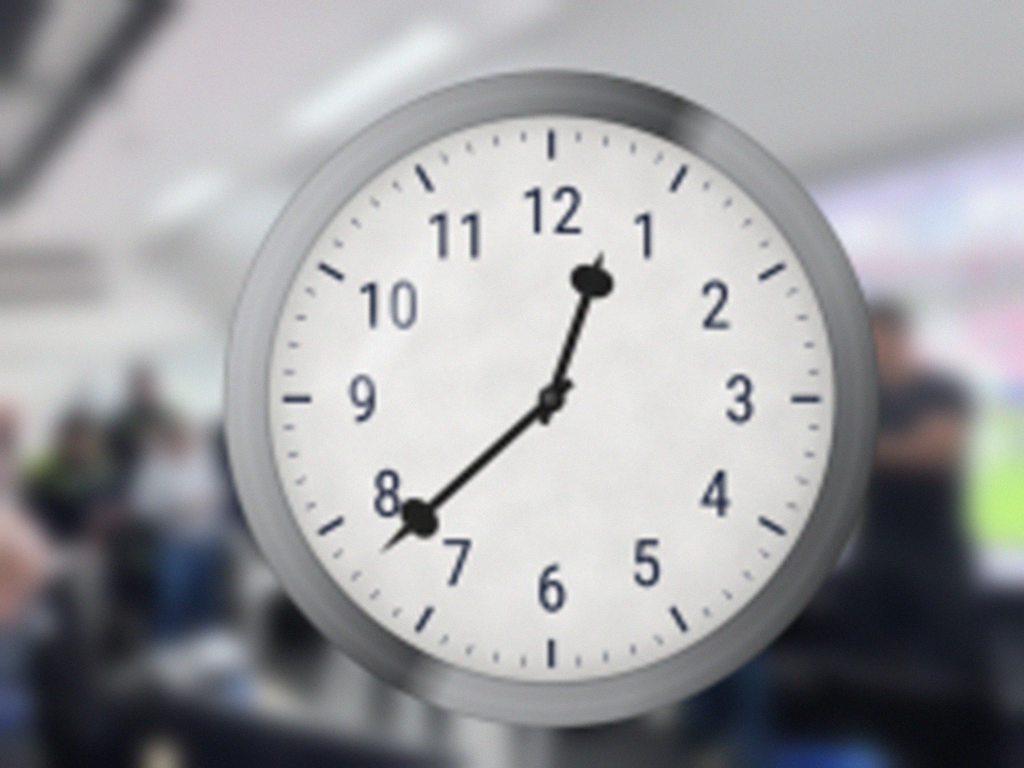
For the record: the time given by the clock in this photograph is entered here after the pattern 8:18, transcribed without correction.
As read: 12:38
